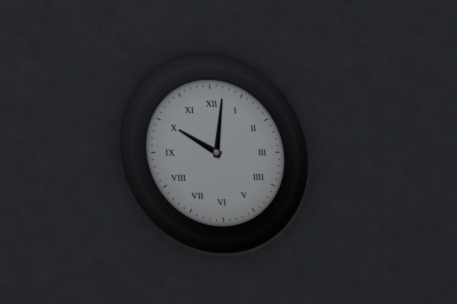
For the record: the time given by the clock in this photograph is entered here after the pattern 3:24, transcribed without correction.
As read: 10:02
